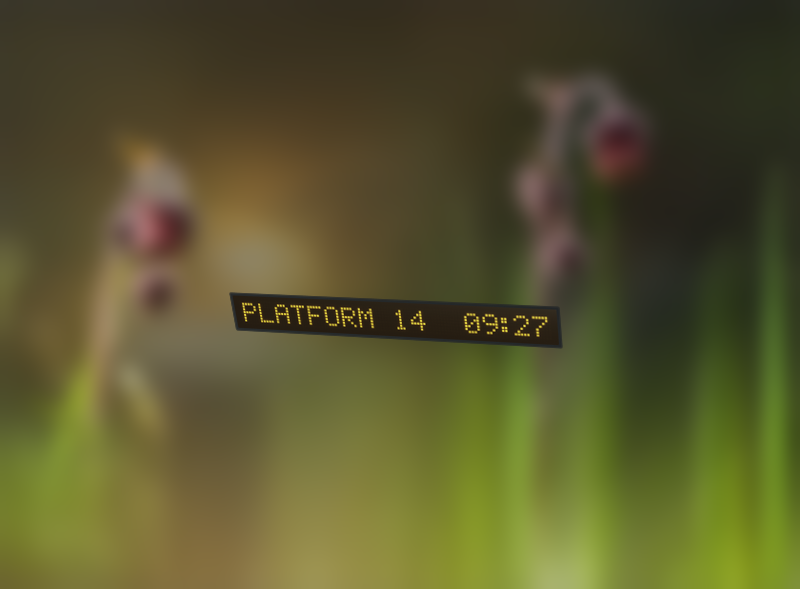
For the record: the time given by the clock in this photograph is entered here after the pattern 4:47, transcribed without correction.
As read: 9:27
